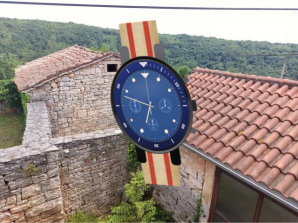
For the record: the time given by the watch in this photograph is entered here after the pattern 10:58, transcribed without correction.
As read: 6:48
